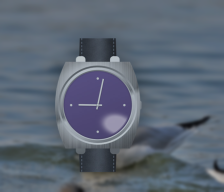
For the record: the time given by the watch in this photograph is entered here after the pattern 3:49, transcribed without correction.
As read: 9:02
